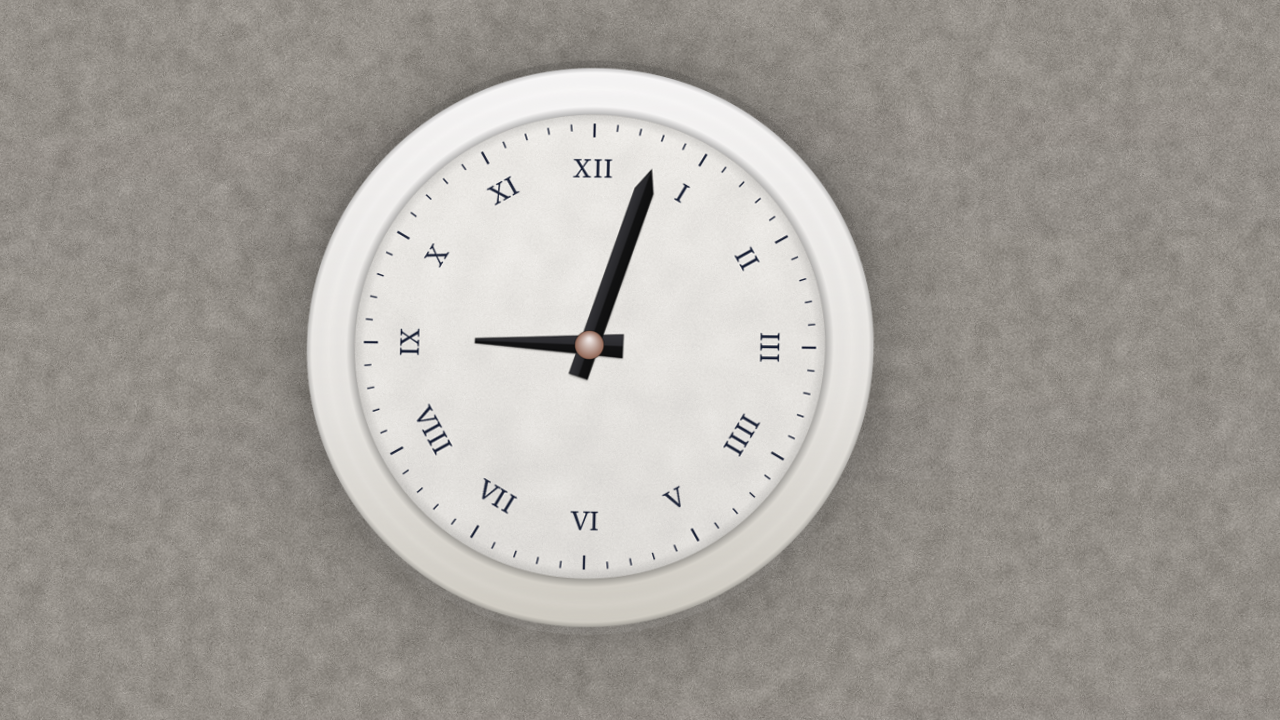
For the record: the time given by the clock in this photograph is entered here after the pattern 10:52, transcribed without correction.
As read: 9:03
